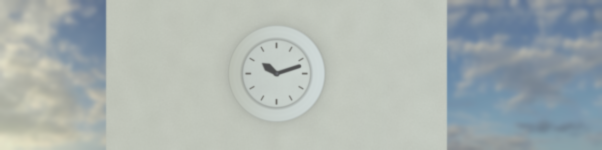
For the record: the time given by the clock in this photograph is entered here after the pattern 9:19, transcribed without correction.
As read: 10:12
